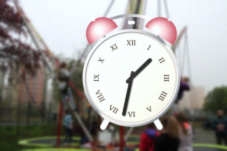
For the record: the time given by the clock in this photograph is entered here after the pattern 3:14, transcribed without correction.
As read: 1:32
